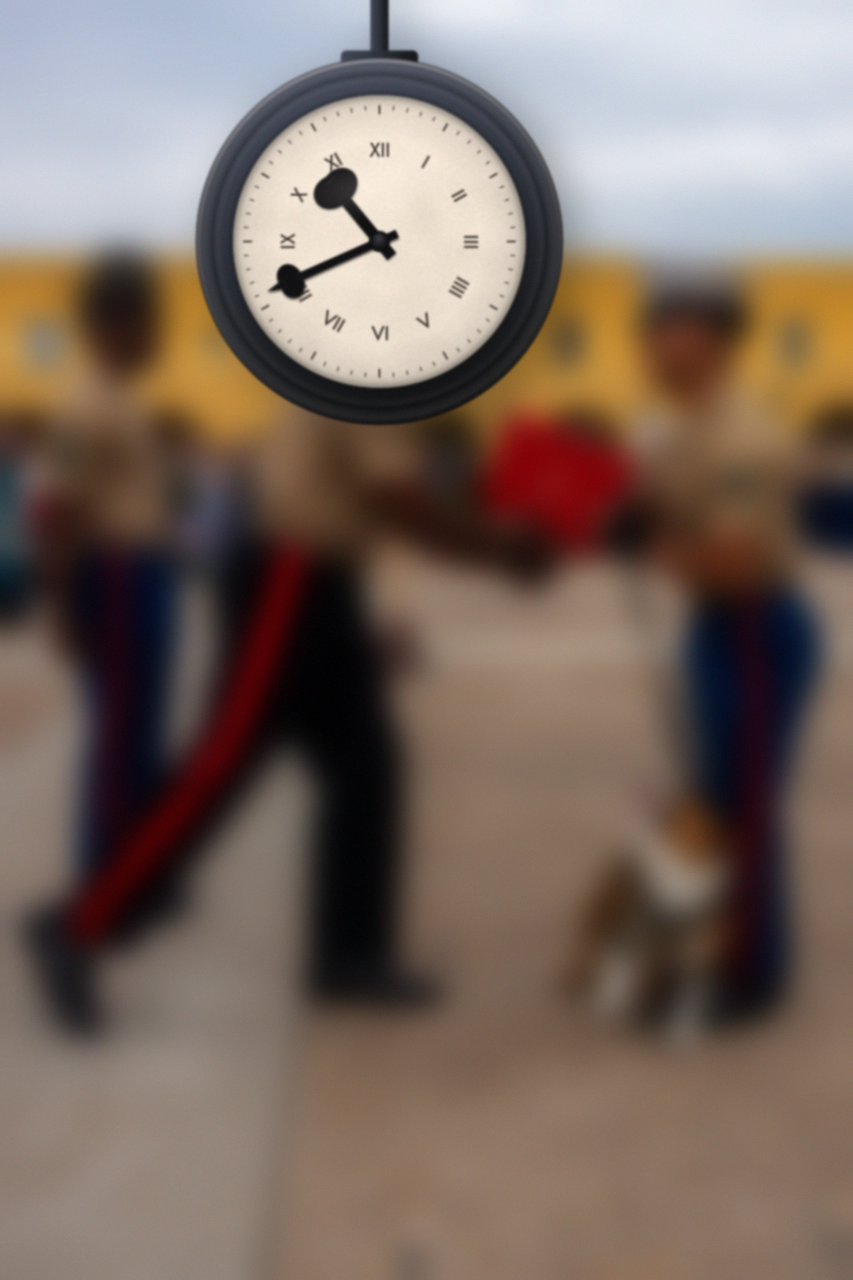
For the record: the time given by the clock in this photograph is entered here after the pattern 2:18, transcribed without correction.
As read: 10:41
